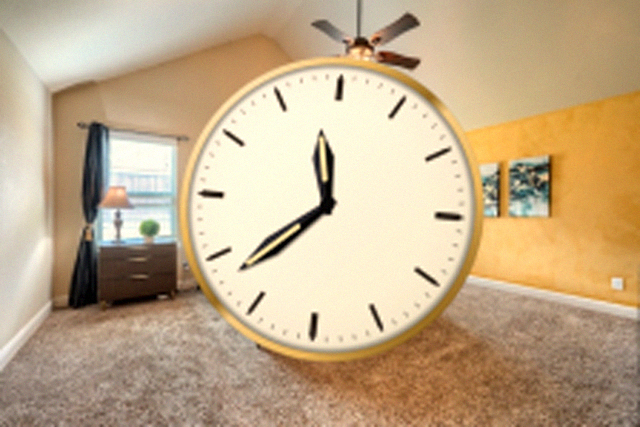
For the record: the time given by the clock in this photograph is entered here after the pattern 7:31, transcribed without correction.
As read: 11:38
